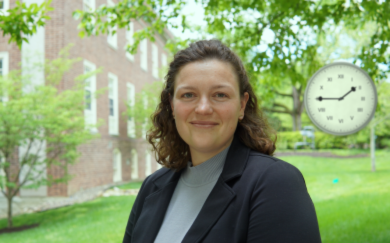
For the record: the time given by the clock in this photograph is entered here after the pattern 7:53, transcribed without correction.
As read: 1:45
